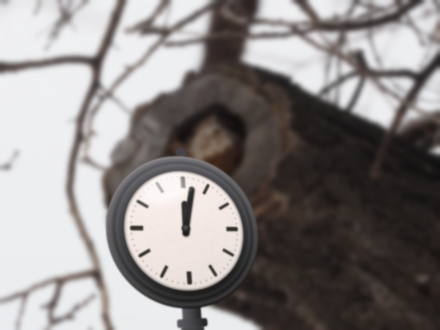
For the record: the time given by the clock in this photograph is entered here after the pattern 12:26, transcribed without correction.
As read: 12:02
